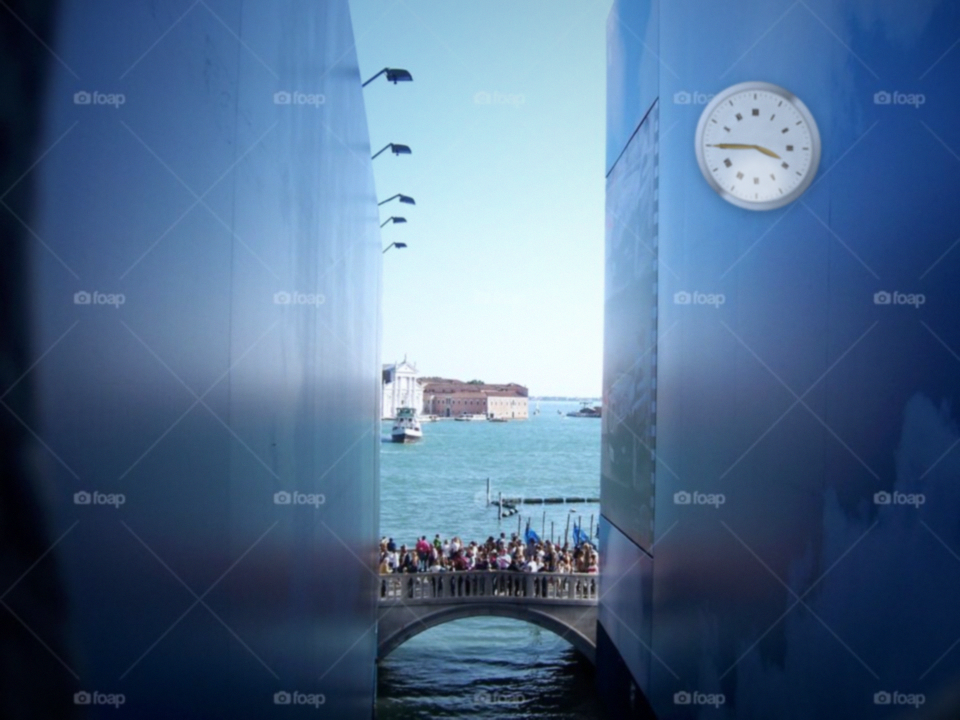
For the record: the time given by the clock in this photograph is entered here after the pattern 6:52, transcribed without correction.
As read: 3:45
